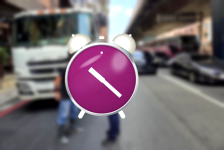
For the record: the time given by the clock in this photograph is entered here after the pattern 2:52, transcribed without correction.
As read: 10:22
